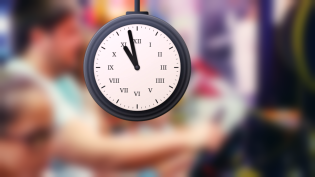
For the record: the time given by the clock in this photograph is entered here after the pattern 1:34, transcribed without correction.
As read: 10:58
